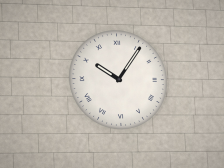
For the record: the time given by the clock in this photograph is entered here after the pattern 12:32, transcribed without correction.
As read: 10:06
